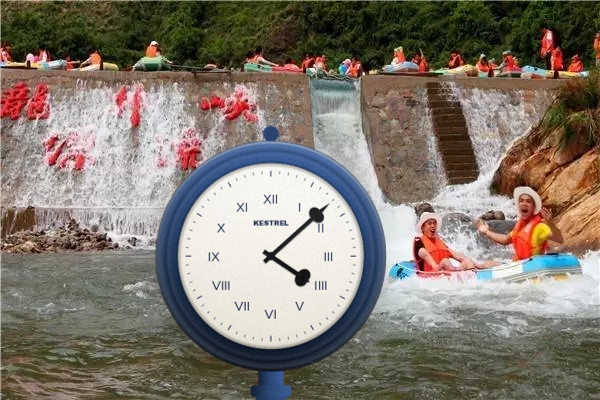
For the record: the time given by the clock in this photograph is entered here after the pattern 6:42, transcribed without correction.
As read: 4:08
